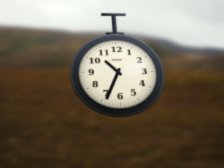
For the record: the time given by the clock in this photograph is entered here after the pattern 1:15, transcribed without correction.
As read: 10:34
